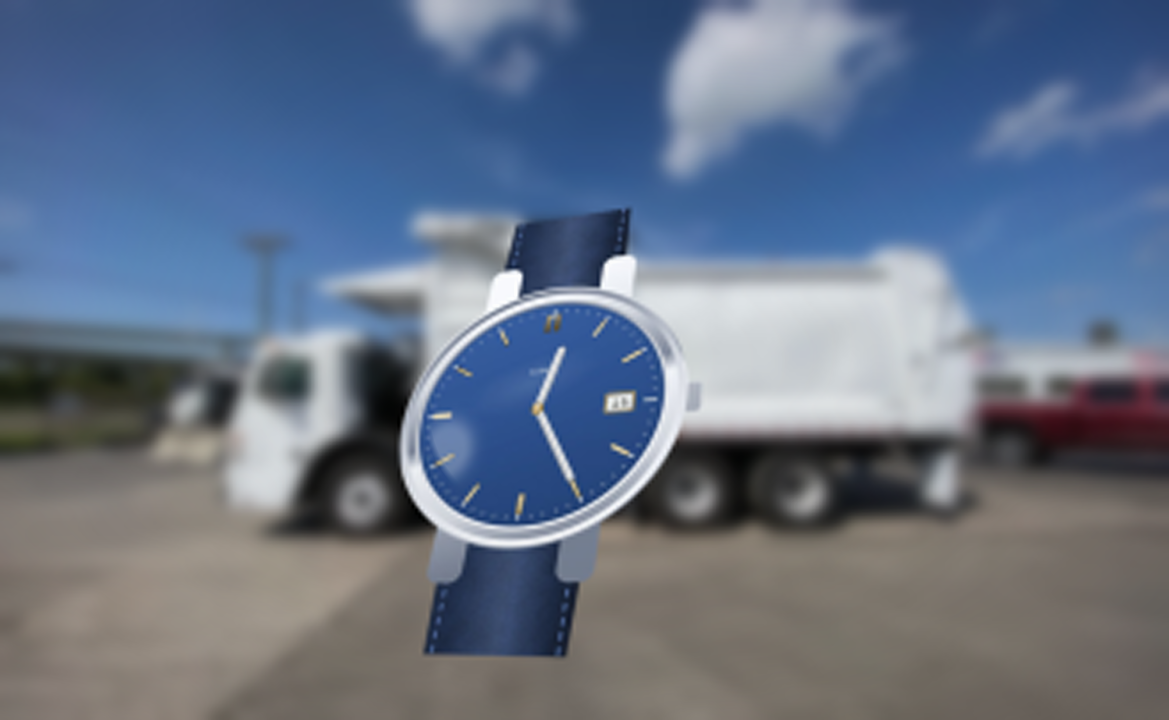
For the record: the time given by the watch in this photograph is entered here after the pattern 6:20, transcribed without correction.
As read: 12:25
